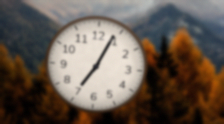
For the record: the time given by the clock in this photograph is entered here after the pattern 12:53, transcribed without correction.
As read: 7:04
